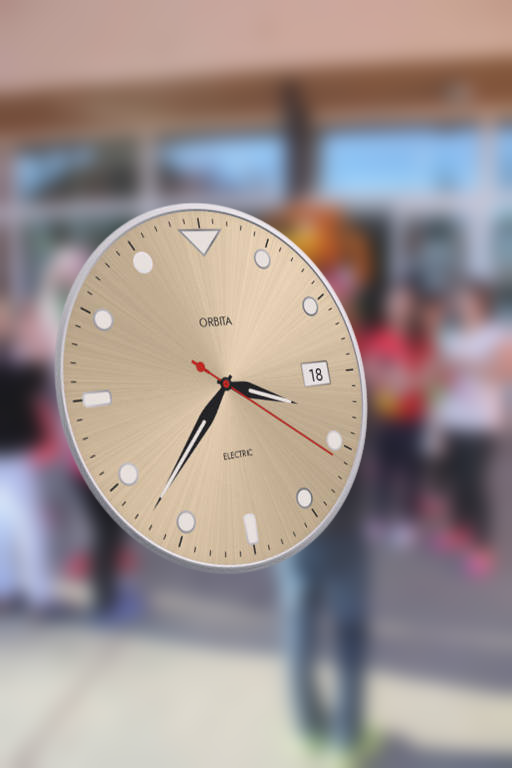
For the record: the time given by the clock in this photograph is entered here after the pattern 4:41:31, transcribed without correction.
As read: 3:37:21
